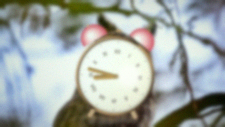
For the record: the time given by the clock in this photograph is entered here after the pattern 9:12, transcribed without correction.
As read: 8:47
